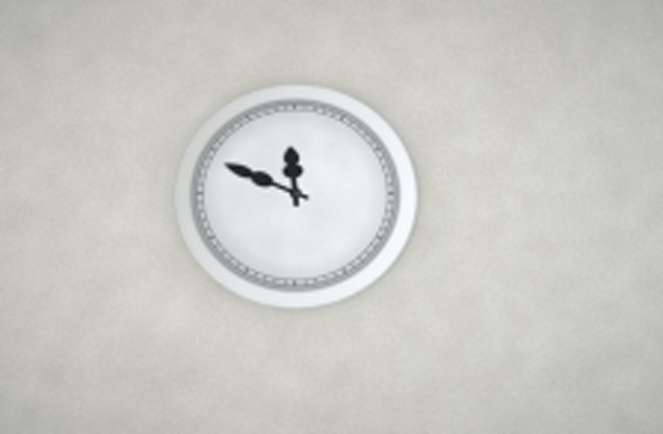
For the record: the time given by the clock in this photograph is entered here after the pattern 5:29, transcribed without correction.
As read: 11:49
